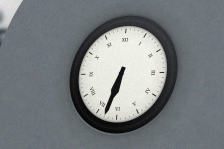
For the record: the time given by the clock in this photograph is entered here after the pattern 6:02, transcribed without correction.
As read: 6:33
